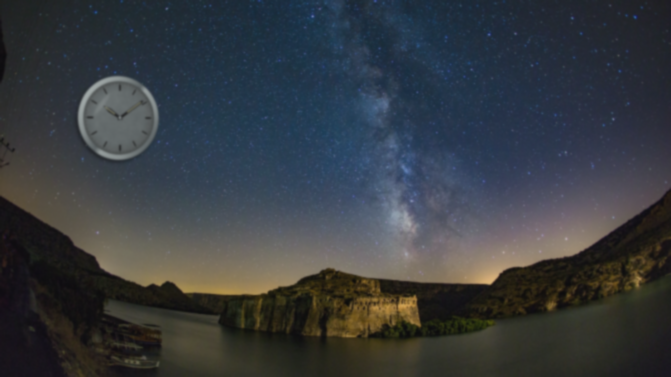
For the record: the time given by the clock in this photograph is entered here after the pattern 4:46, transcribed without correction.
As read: 10:09
